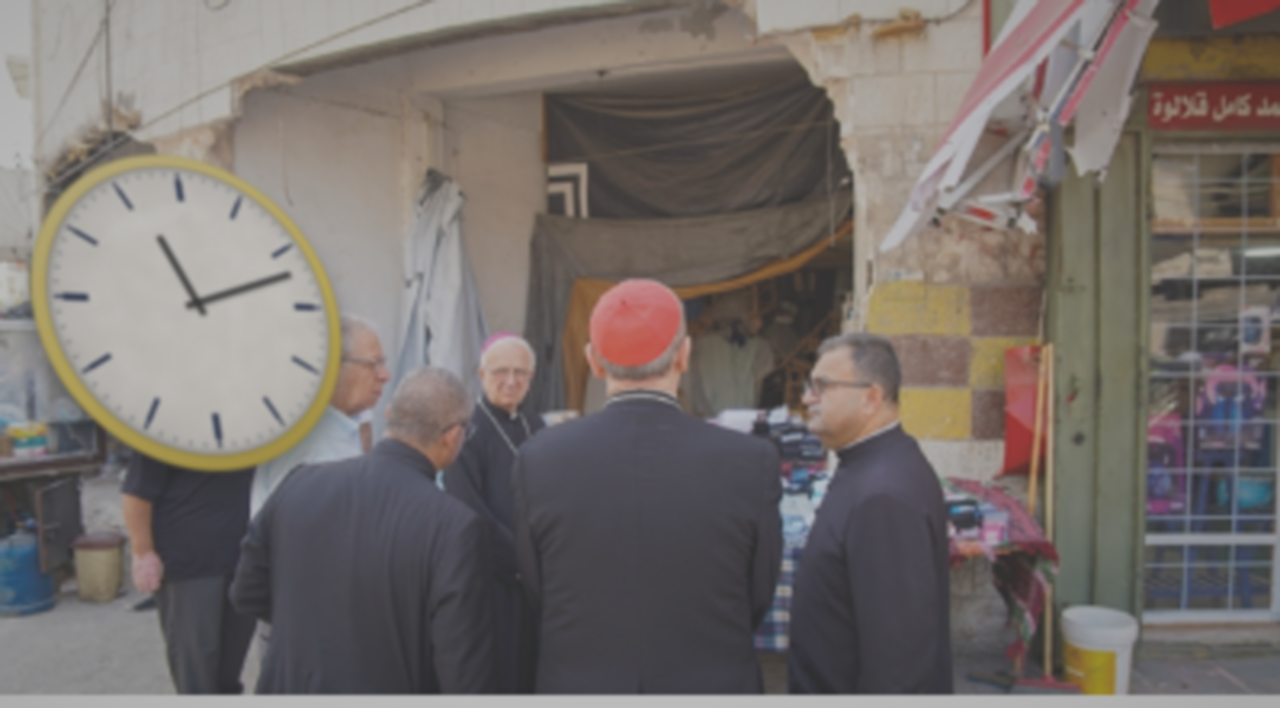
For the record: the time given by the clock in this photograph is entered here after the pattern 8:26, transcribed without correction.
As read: 11:12
